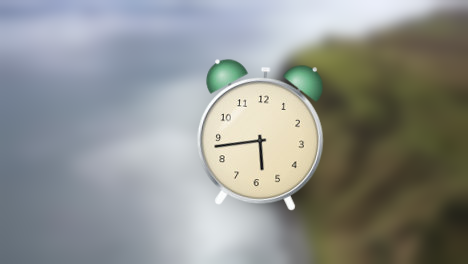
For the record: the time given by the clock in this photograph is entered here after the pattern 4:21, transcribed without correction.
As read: 5:43
